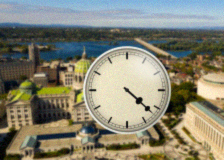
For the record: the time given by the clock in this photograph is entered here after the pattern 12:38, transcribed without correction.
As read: 4:22
